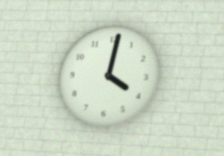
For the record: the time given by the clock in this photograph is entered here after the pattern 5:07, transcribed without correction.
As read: 4:01
